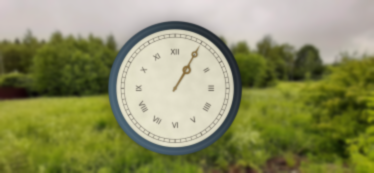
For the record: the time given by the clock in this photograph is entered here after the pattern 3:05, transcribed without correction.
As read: 1:05
